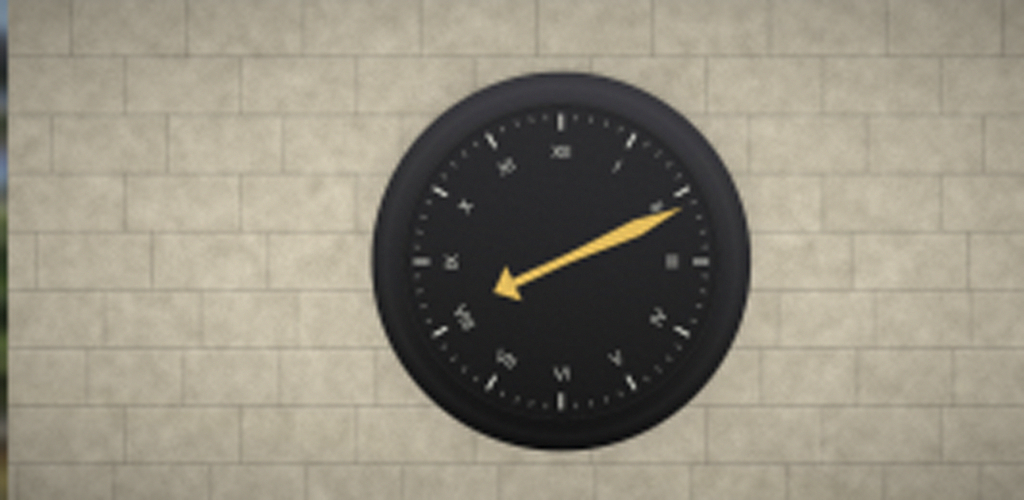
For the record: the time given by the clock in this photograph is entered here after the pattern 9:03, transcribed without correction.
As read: 8:11
